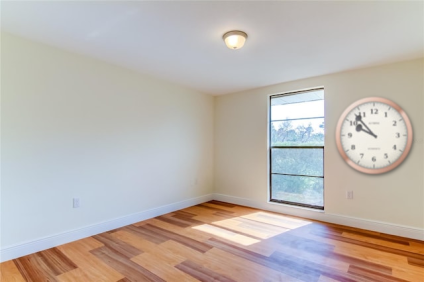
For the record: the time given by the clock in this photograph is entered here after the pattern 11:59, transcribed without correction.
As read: 9:53
